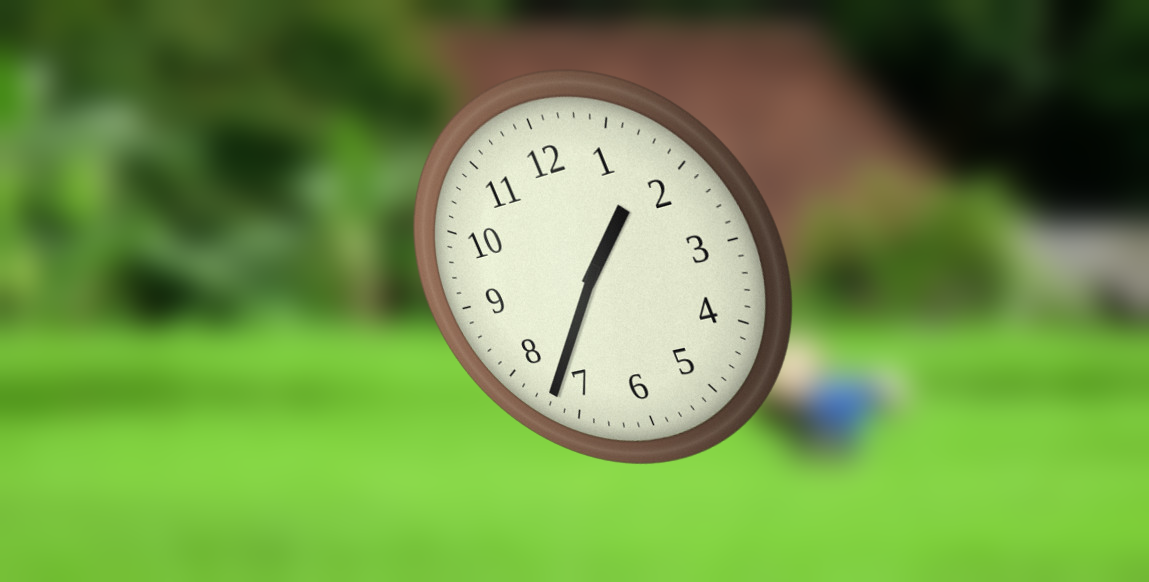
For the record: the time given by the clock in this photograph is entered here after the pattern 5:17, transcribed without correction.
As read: 1:37
